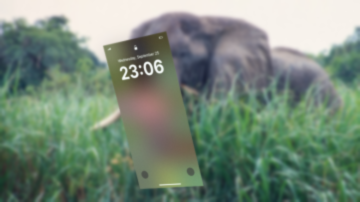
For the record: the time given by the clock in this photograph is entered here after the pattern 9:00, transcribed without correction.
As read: 23:06
